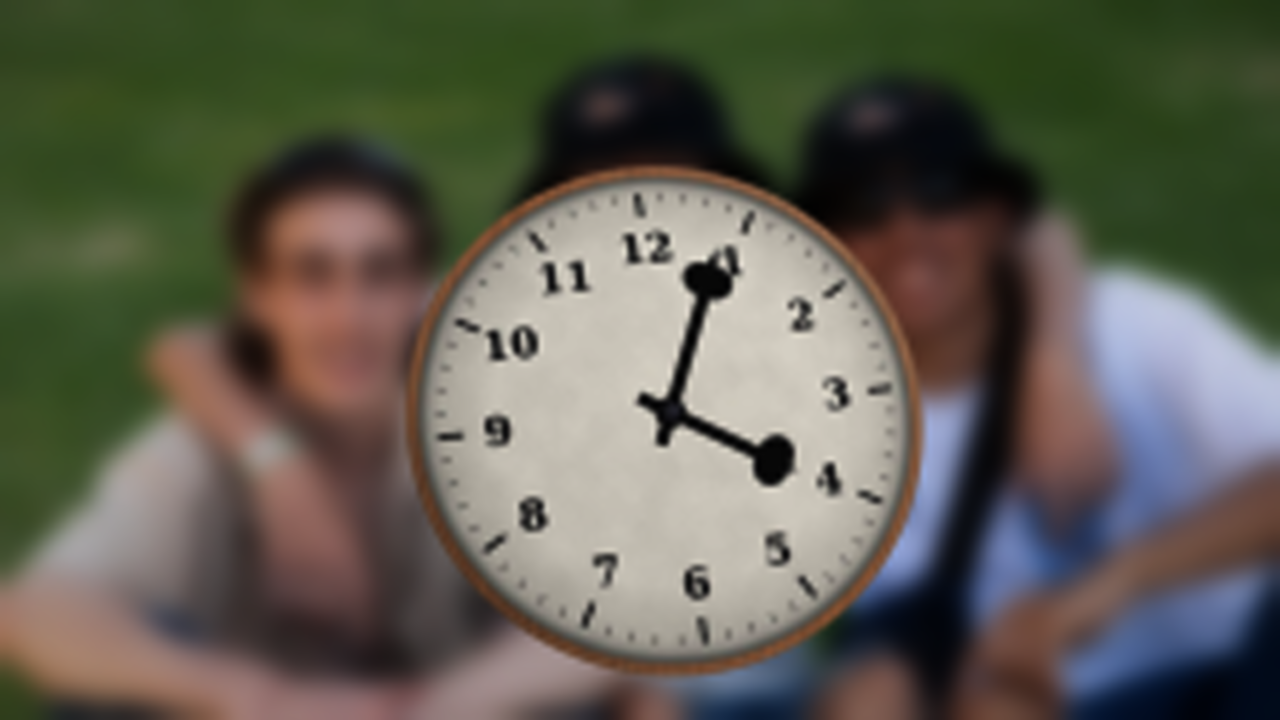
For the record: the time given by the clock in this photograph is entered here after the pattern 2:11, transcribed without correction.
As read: 4:04
